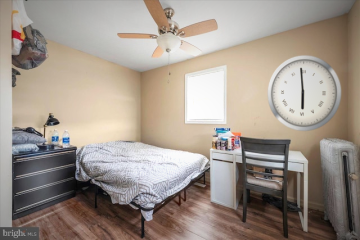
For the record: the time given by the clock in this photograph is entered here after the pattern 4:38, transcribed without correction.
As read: 5:59
